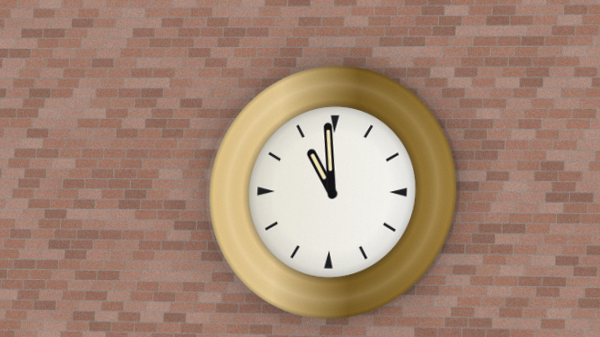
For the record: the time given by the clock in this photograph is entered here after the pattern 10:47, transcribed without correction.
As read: 10:59
